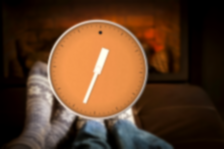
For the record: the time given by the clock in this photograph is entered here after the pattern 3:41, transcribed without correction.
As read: 12:33
